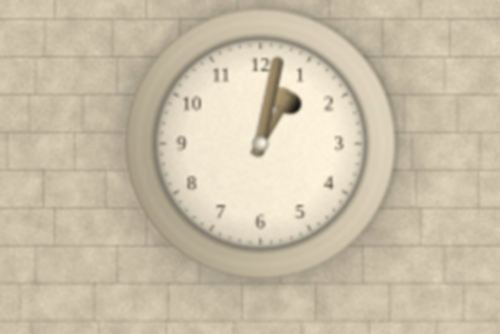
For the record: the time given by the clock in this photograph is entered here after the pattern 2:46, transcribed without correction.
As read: 1:02
